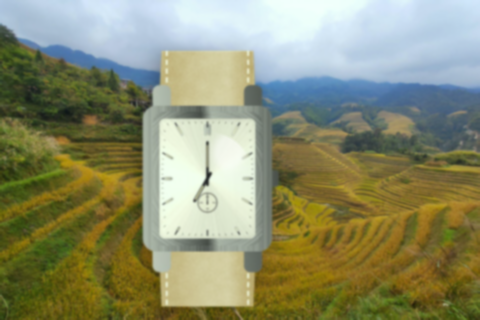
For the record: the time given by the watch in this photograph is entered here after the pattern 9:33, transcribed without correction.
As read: 7:00
